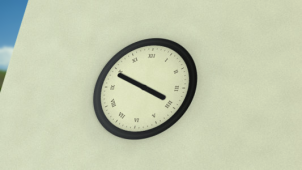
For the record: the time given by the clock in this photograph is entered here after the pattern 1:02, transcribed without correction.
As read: 3:49
